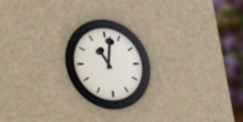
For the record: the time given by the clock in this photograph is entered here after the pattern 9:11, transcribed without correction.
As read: 11:02
